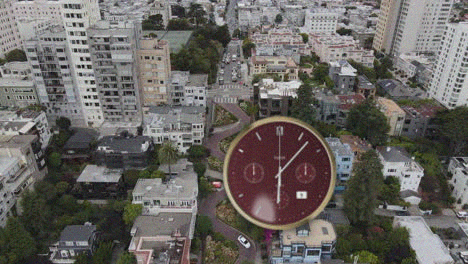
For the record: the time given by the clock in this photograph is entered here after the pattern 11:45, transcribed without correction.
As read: 6:07
